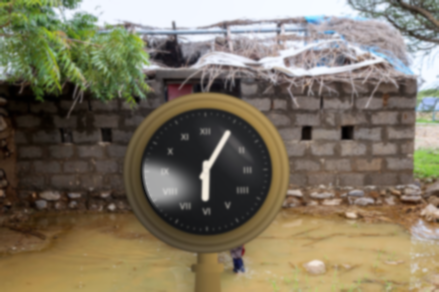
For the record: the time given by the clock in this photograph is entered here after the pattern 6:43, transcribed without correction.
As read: 6:05
